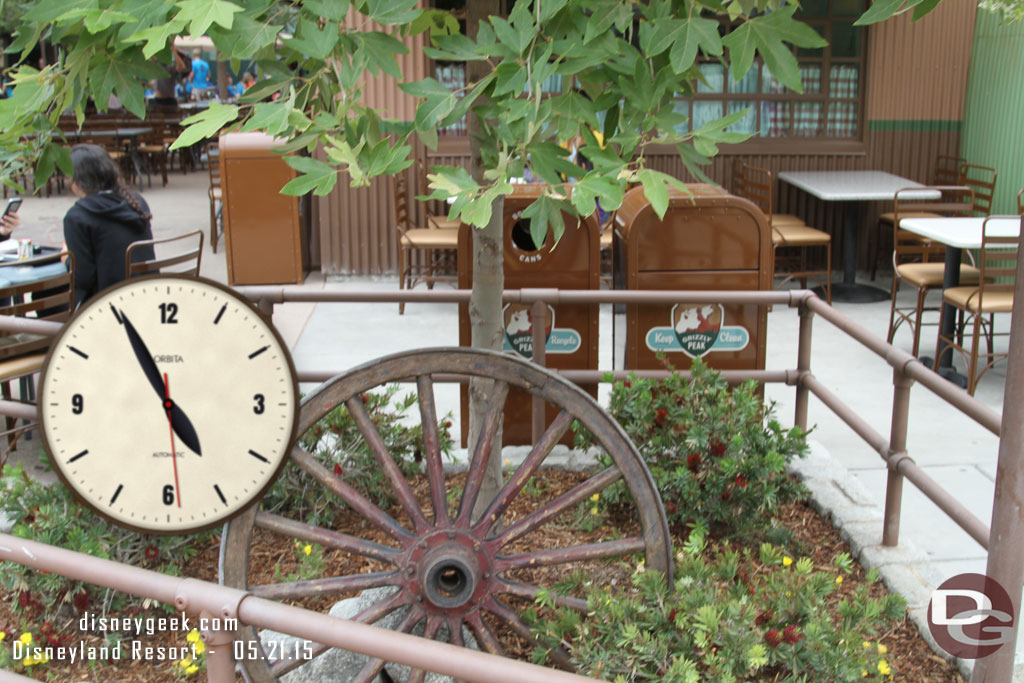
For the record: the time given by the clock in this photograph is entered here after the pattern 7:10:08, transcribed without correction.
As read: 4:55:29
